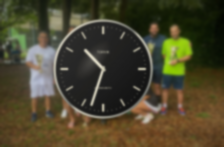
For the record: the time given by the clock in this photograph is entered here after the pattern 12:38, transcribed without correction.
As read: 10:33
